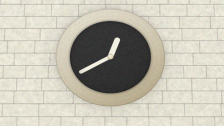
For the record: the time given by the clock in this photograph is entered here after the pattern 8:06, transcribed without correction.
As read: 12:40
